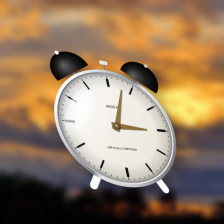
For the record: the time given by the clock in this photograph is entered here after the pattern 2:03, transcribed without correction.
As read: 3:03
